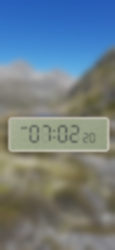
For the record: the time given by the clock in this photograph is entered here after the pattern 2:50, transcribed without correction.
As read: 7:02
